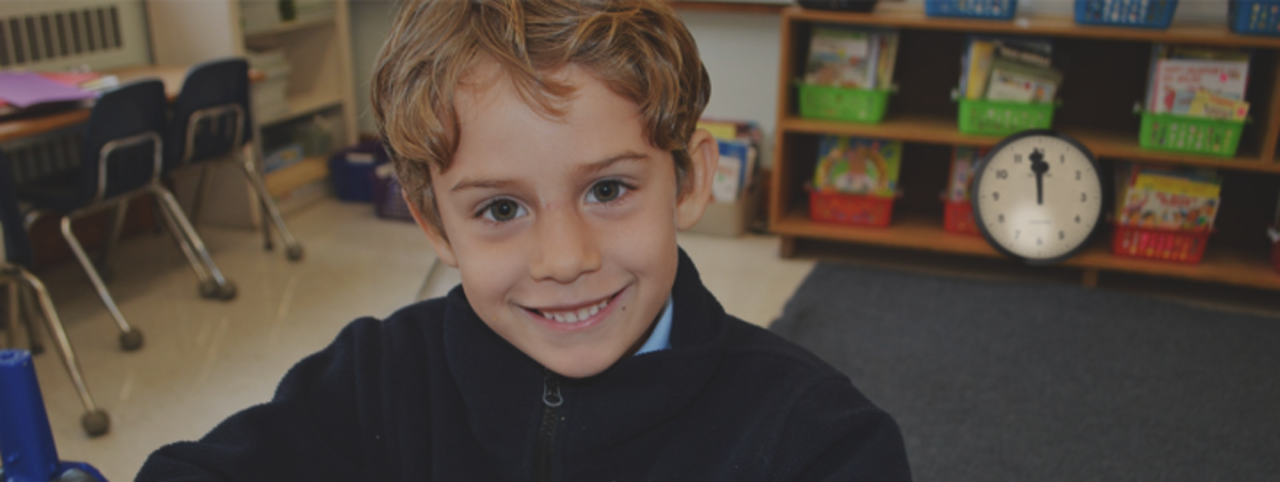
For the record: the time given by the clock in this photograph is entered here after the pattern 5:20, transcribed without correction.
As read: 11:59
